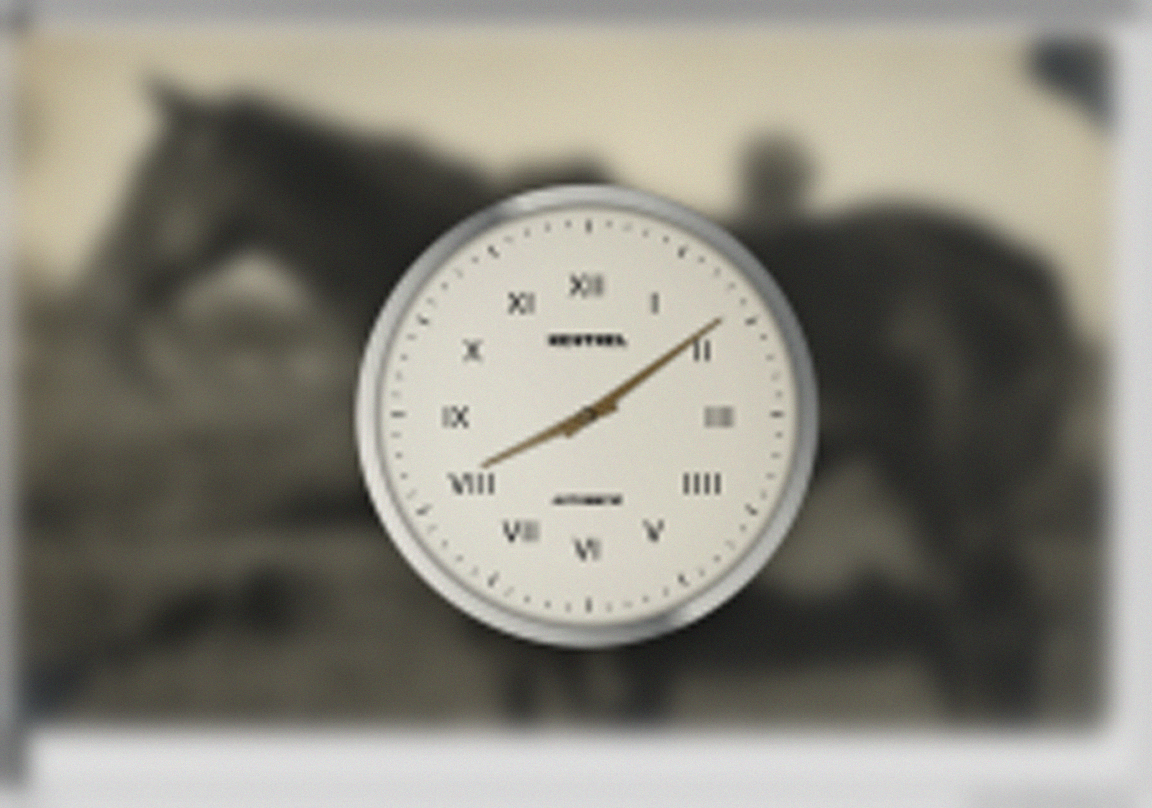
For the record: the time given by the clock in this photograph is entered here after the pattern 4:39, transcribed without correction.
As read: 8:09
